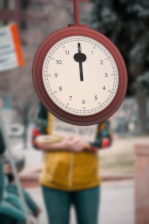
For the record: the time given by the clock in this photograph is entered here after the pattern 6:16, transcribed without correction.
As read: 12:00
